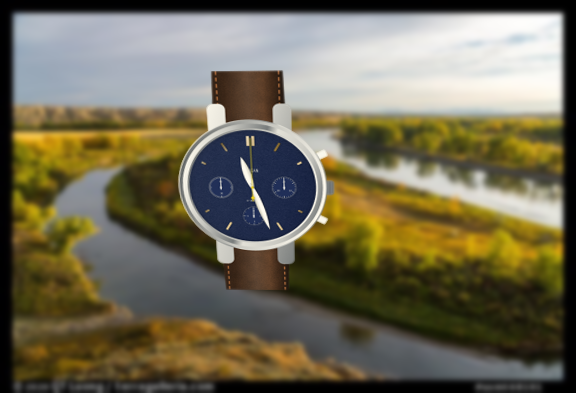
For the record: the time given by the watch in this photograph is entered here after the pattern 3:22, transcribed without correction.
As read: 11:27
